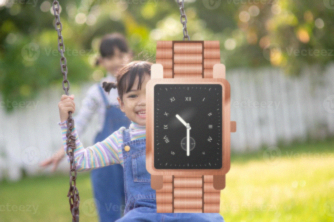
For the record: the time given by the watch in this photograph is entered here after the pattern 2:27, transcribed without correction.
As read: 10:30
